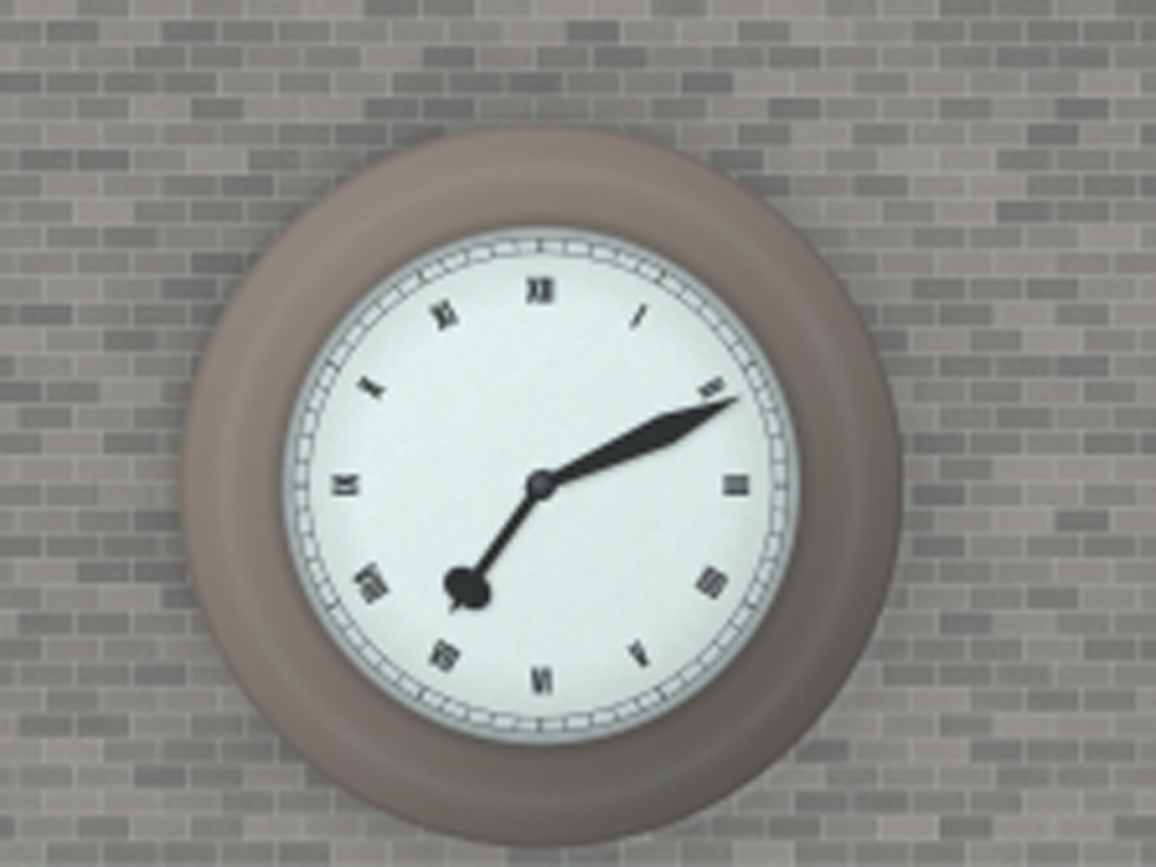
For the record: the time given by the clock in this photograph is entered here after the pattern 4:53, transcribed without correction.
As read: 7:11
